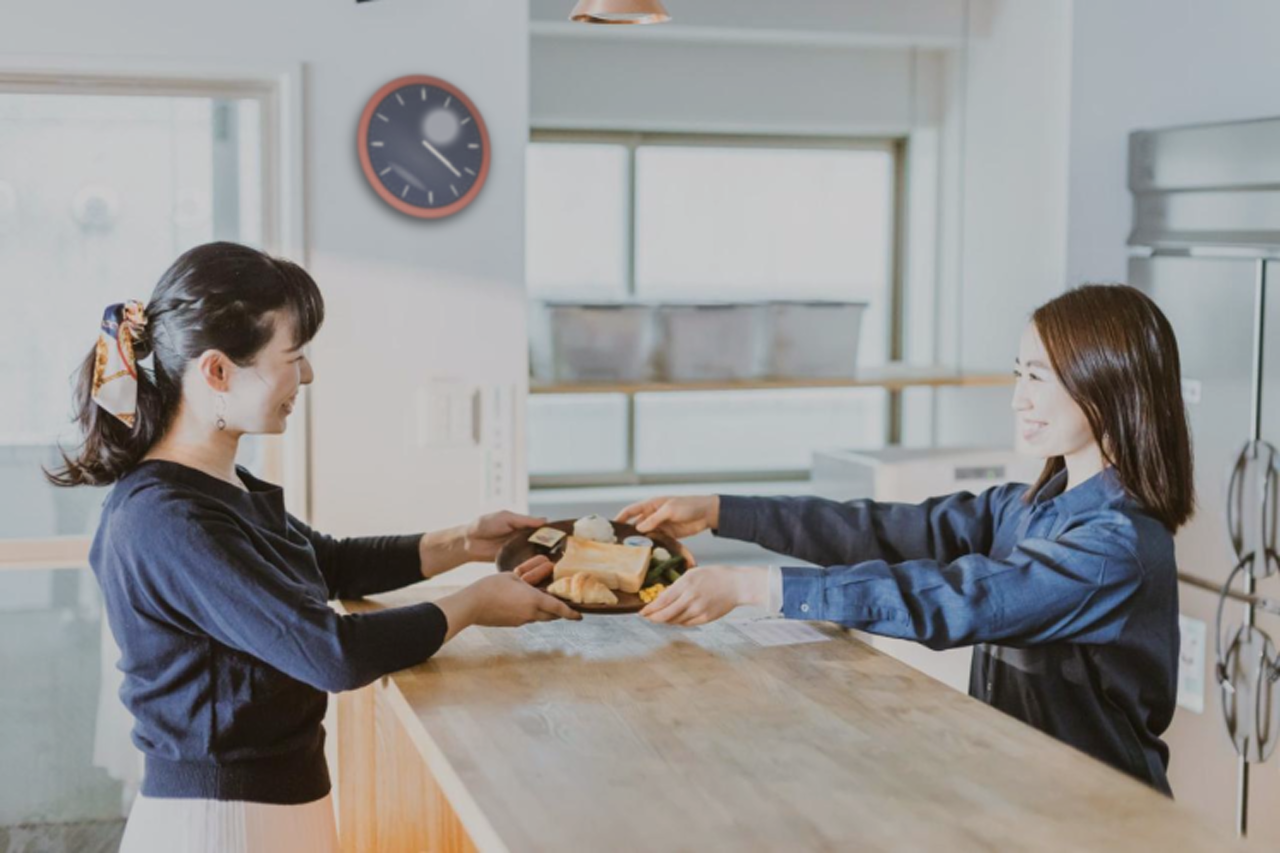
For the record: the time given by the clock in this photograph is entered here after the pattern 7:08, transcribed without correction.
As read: 4:22
